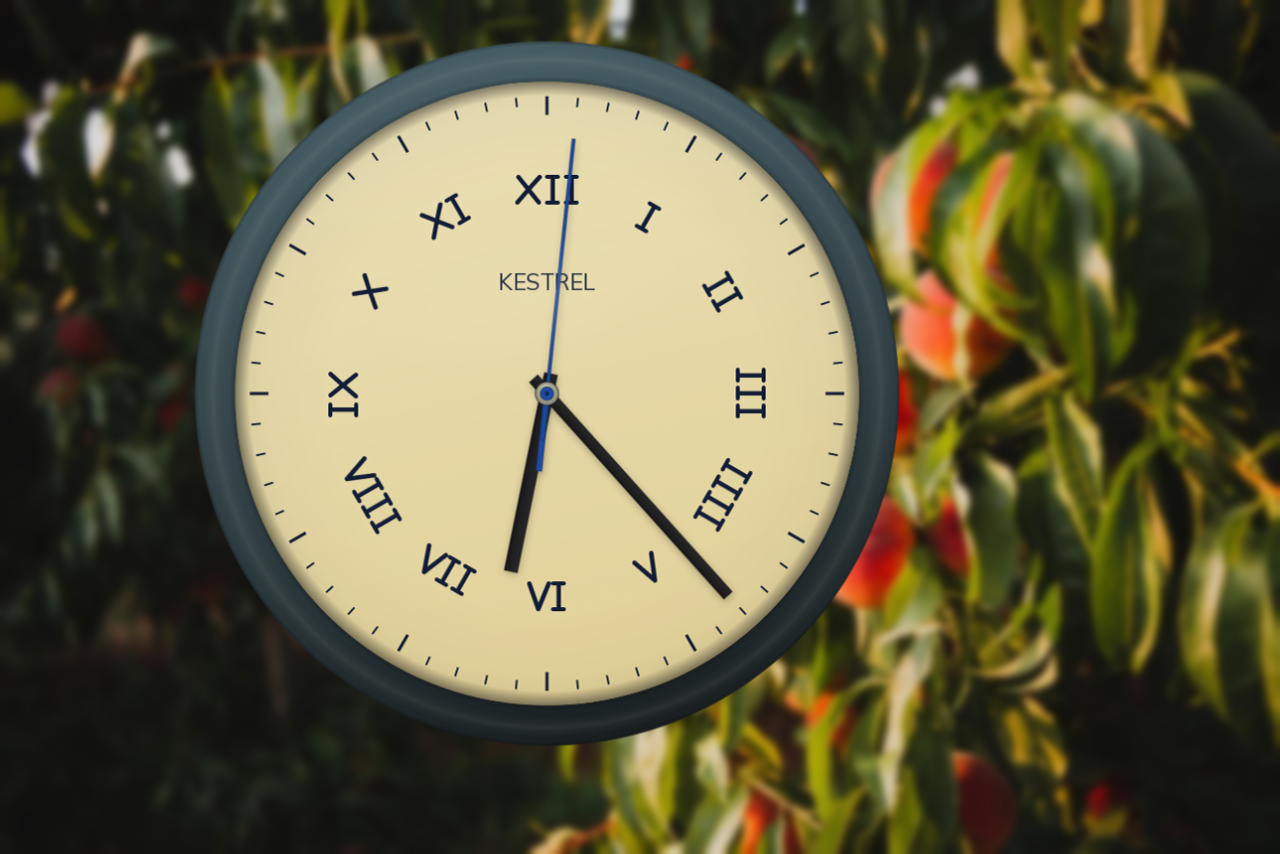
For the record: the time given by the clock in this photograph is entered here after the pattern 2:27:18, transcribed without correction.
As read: 6:23:01
